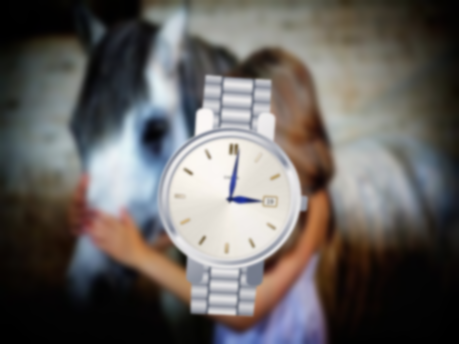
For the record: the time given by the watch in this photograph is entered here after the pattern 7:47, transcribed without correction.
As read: 3:01
